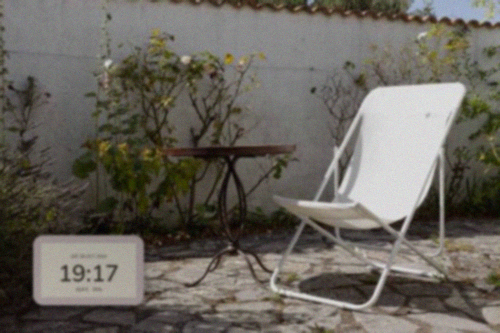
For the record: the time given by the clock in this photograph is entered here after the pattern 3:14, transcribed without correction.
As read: 19:17
